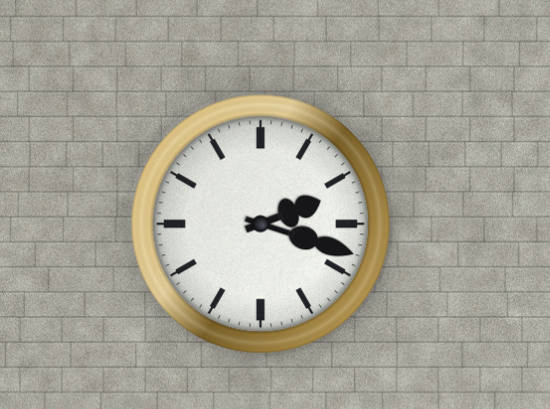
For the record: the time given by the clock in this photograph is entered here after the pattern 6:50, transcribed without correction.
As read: 2:18
